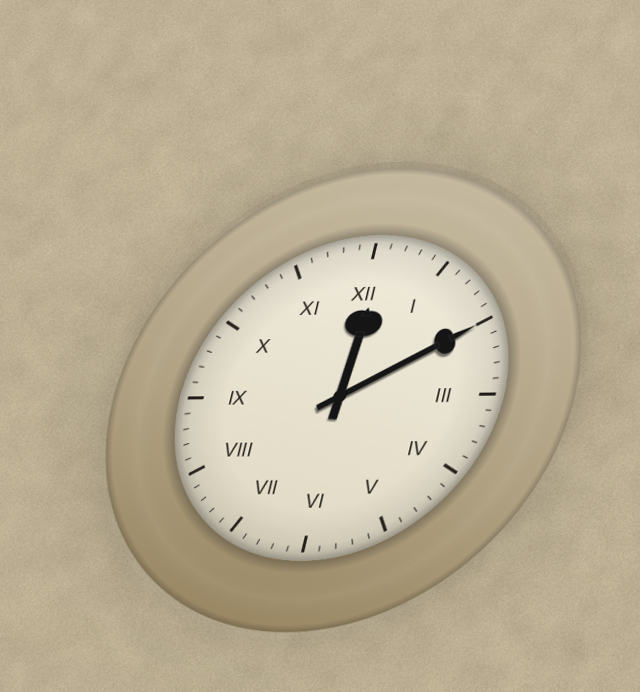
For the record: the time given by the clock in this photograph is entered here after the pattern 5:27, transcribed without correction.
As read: 12:10
